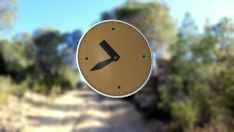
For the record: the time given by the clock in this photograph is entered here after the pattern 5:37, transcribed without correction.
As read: 10:41
